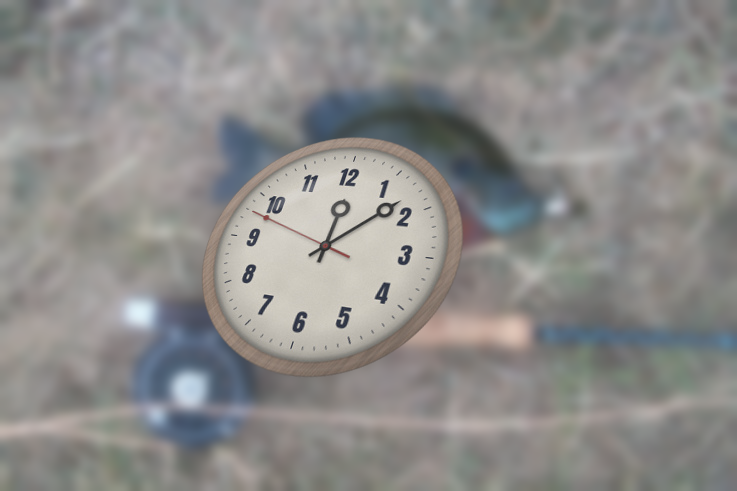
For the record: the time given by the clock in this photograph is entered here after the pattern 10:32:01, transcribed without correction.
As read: 12:07:48
